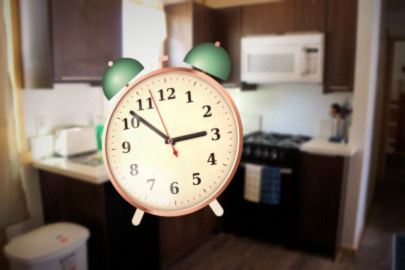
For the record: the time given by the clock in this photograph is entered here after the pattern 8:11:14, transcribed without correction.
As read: 2:51:57
